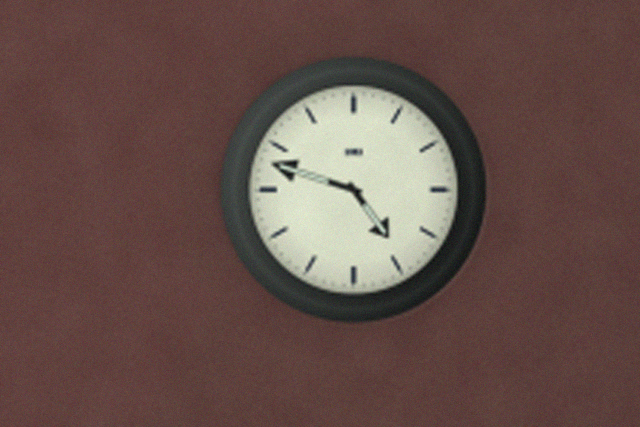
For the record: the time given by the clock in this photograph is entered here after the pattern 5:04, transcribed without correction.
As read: 4:48
